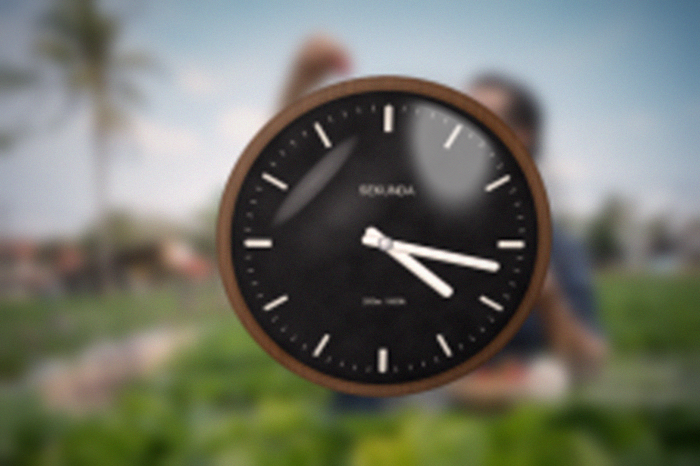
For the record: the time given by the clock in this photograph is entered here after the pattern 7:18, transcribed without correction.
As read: 4:17
